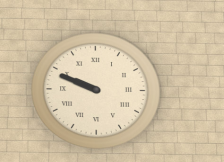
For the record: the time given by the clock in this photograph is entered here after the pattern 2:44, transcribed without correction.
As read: 9:49
